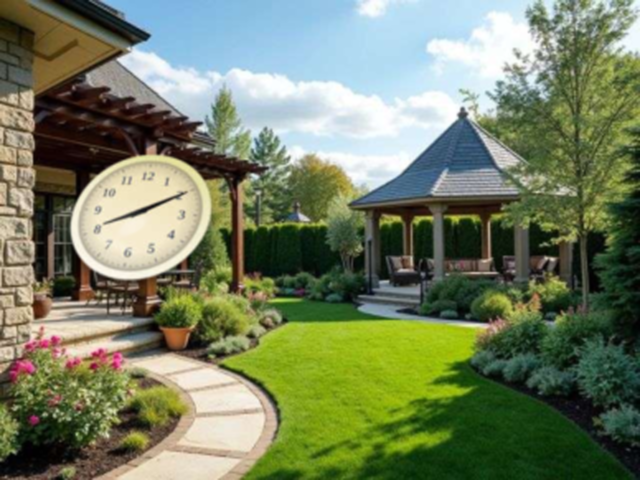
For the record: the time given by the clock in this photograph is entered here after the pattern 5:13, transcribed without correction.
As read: 8:10
